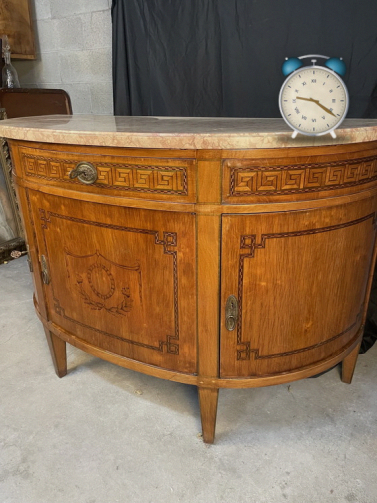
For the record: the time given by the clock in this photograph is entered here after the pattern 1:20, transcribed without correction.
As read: 9:21
